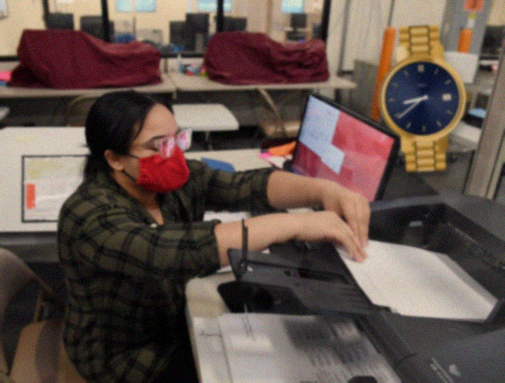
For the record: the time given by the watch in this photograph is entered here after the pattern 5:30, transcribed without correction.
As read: 8:39
